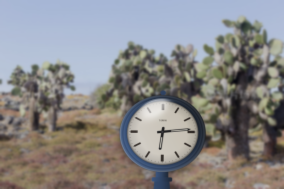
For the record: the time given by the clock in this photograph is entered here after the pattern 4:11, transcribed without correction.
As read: 6:14
